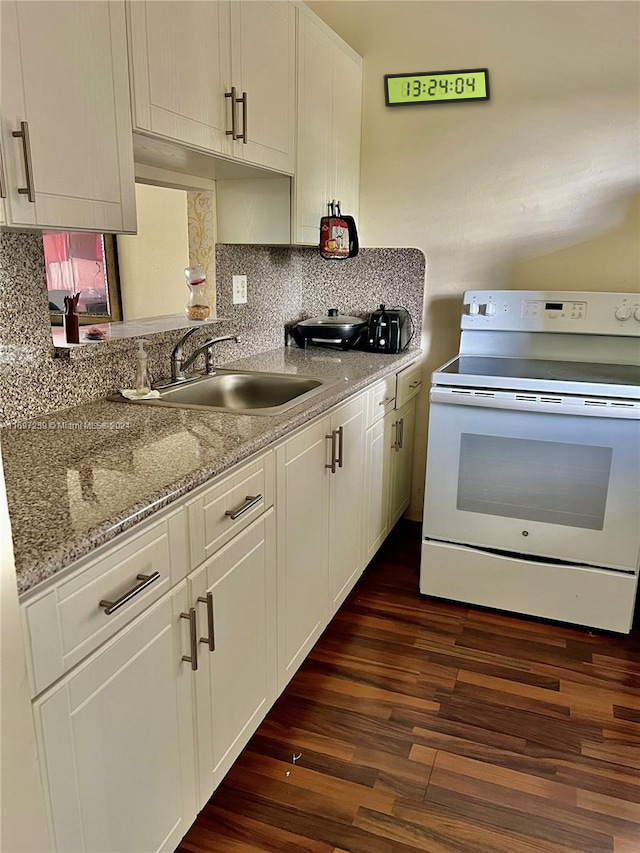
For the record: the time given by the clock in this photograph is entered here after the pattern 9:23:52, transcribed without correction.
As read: 13:24:04
